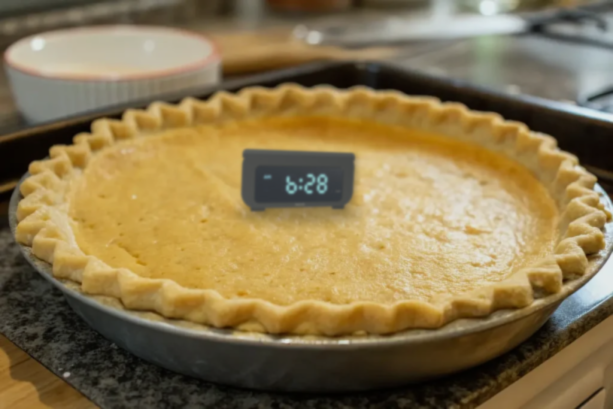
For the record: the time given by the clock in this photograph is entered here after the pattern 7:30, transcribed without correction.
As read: 6:28
